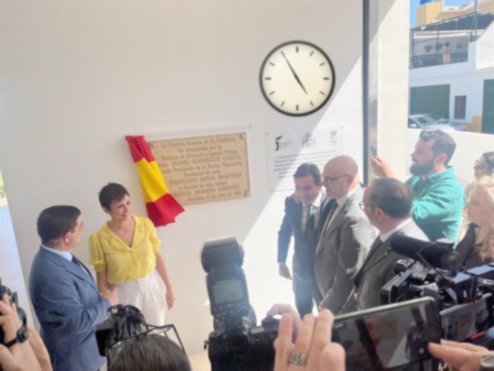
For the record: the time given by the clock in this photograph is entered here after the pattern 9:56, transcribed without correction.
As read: 4:55
